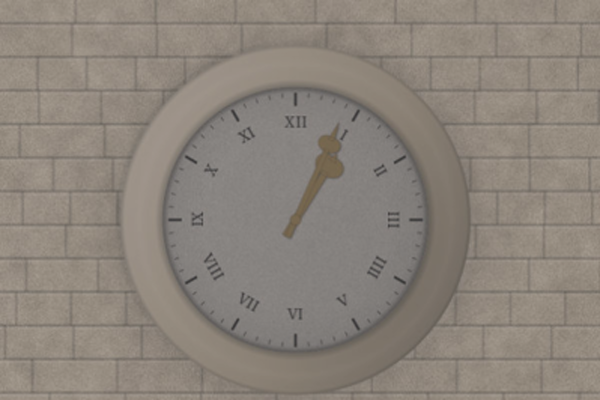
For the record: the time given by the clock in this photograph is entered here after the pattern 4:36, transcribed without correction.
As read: 1:04
